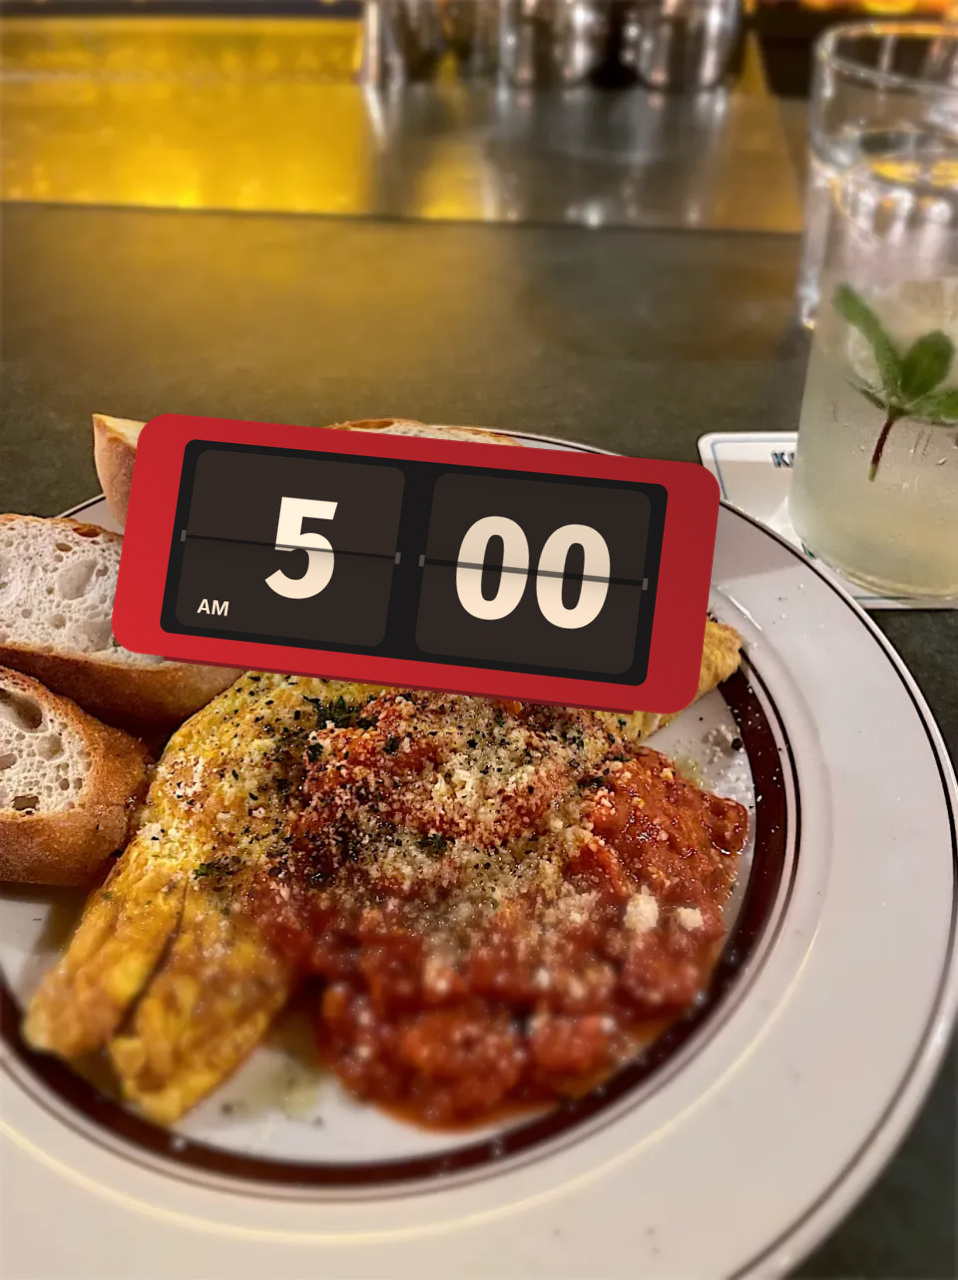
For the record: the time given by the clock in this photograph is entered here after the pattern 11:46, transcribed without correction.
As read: 5:00
